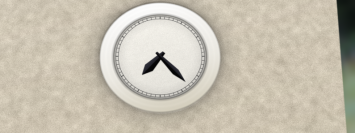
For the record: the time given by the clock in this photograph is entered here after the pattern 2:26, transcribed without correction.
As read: 7:23
